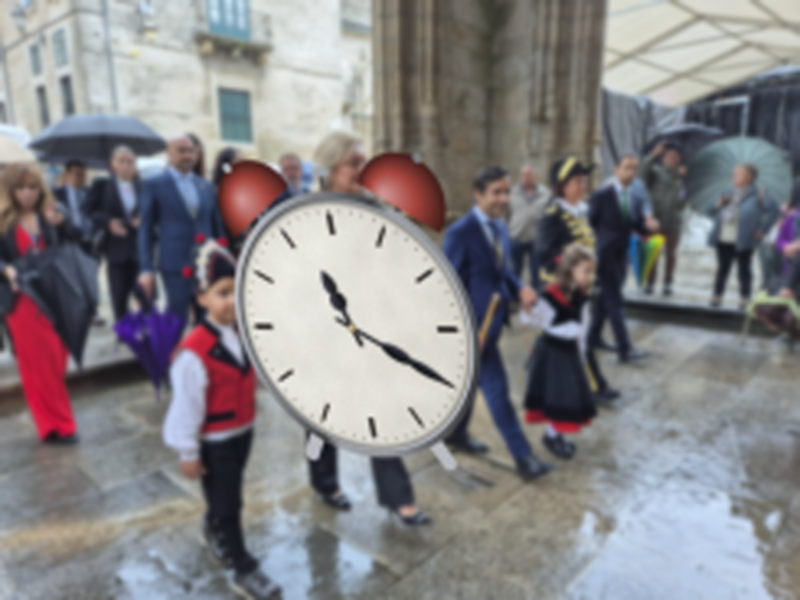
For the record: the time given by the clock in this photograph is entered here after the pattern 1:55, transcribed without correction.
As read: 11:20
